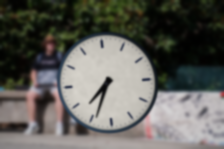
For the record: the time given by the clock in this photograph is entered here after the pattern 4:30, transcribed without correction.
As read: 7:34
